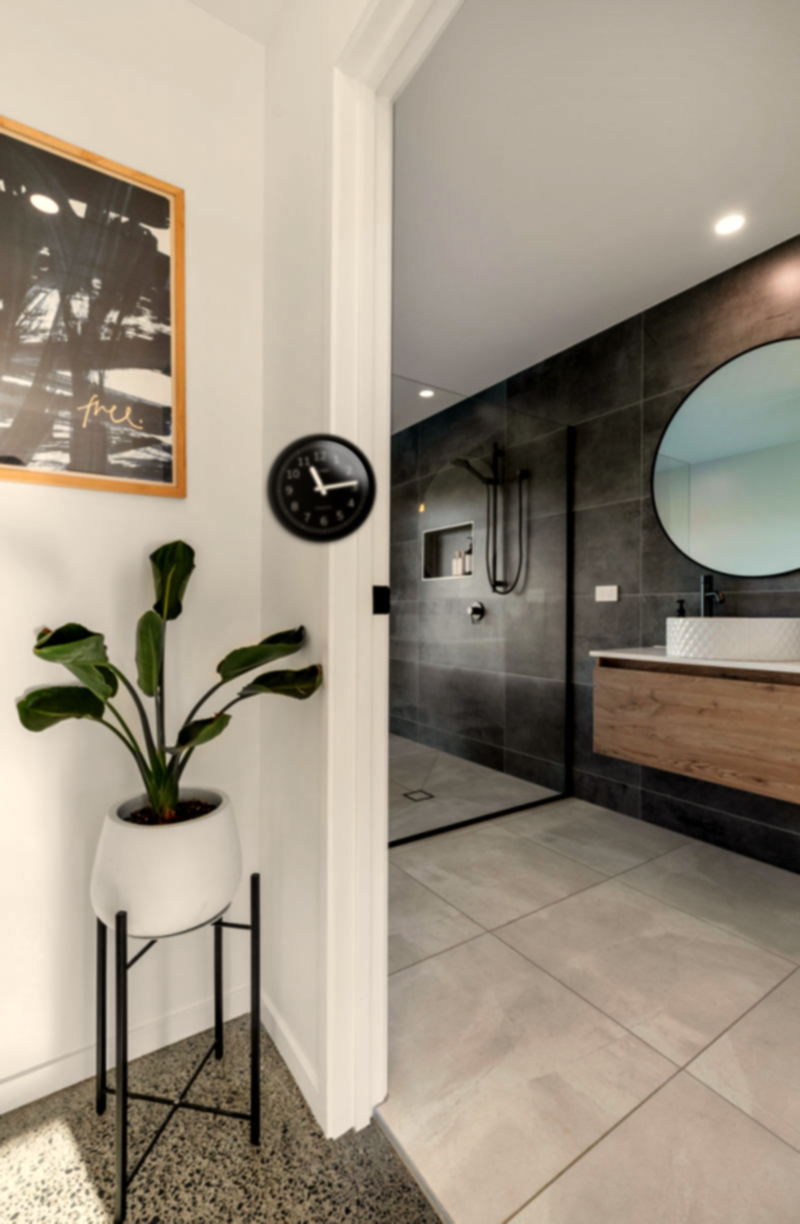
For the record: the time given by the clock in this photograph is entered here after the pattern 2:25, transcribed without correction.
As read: 11:14
